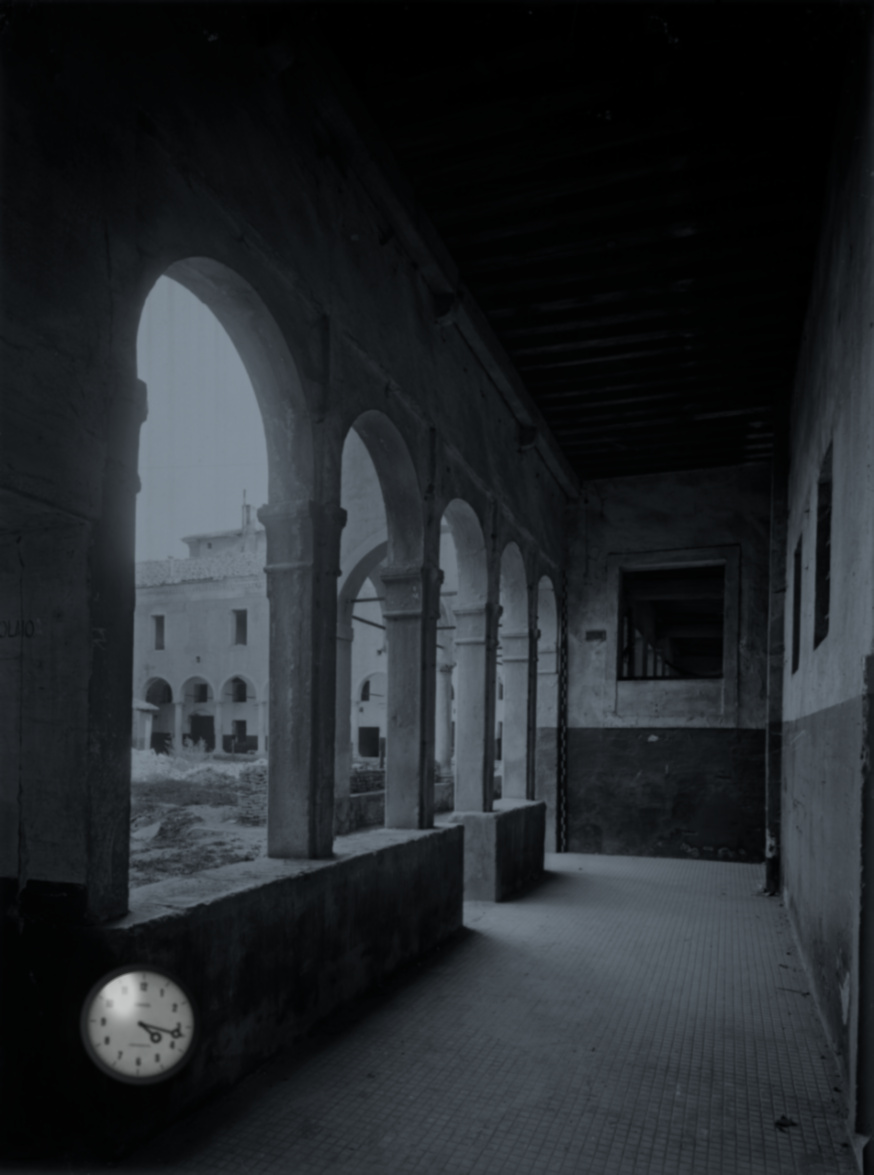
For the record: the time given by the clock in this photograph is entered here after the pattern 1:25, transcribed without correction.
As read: 4:17
